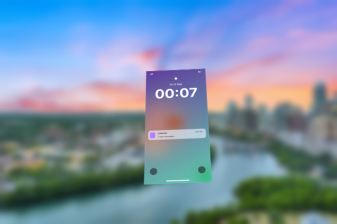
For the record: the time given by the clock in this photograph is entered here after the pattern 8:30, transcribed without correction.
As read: 0:07
